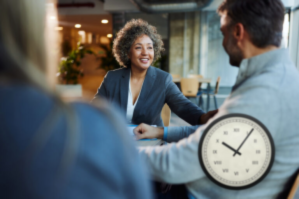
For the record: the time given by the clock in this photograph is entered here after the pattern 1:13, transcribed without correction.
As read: 10:06
